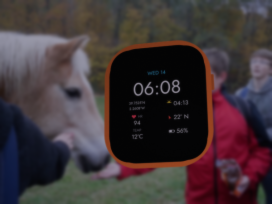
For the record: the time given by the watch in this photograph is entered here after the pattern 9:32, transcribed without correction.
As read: 6:08
